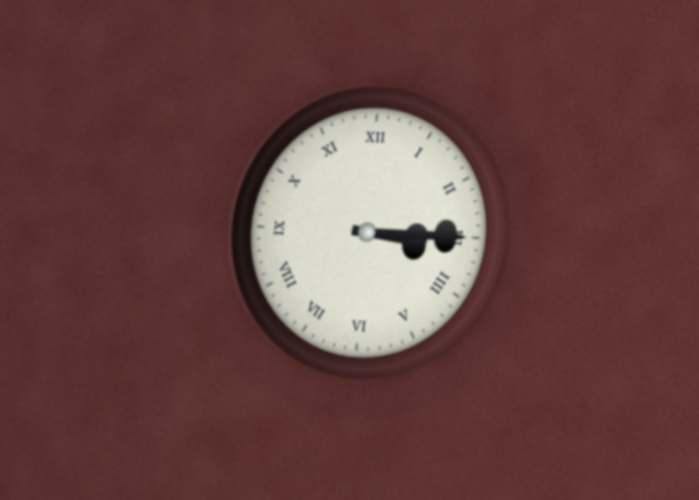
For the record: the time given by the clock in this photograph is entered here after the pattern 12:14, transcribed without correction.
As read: 3:15
